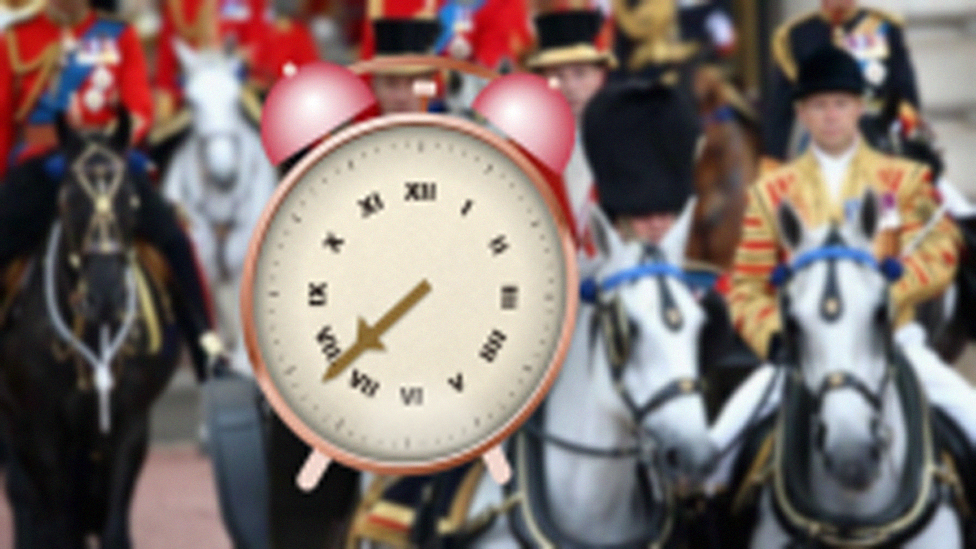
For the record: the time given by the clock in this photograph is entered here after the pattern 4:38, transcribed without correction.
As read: 7:38
